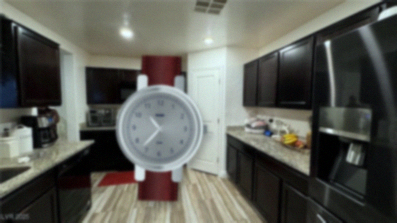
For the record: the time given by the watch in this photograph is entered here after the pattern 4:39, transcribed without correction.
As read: 10:37
